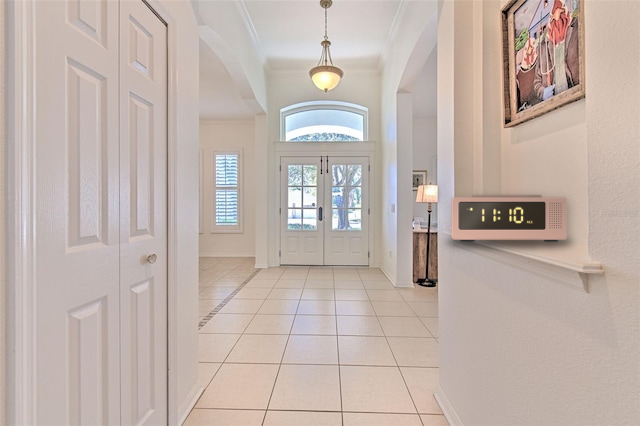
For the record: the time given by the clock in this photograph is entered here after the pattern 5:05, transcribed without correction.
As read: 11:10
